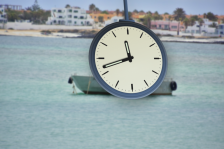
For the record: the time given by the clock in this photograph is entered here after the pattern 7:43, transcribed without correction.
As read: 11:42
